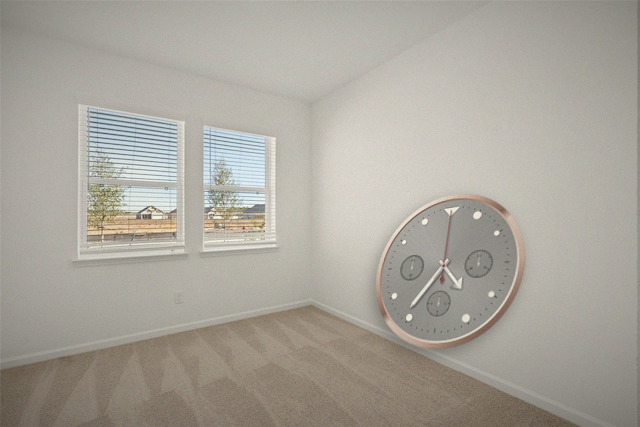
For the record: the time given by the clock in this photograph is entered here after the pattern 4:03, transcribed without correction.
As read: 4:36
